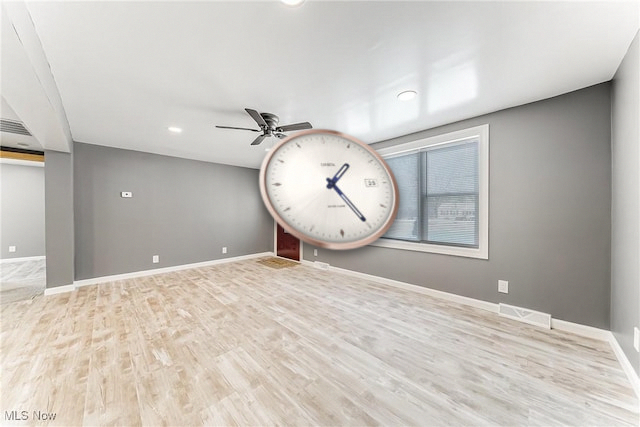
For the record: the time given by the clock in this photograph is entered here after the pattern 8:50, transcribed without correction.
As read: 1:25
